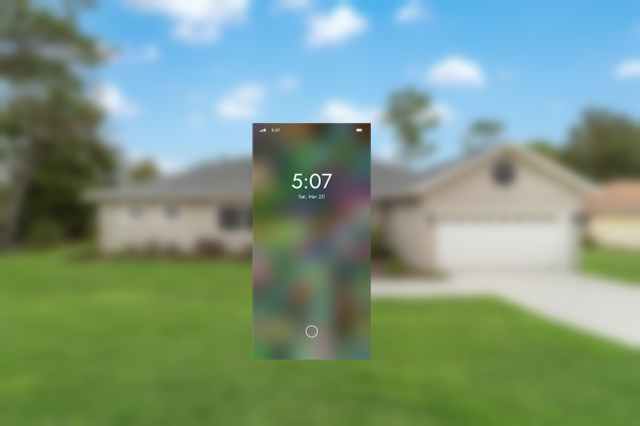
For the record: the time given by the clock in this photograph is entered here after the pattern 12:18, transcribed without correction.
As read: 5:07
